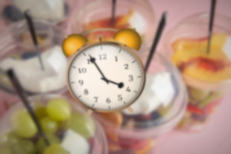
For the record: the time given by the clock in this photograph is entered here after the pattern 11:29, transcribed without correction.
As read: 3:56
